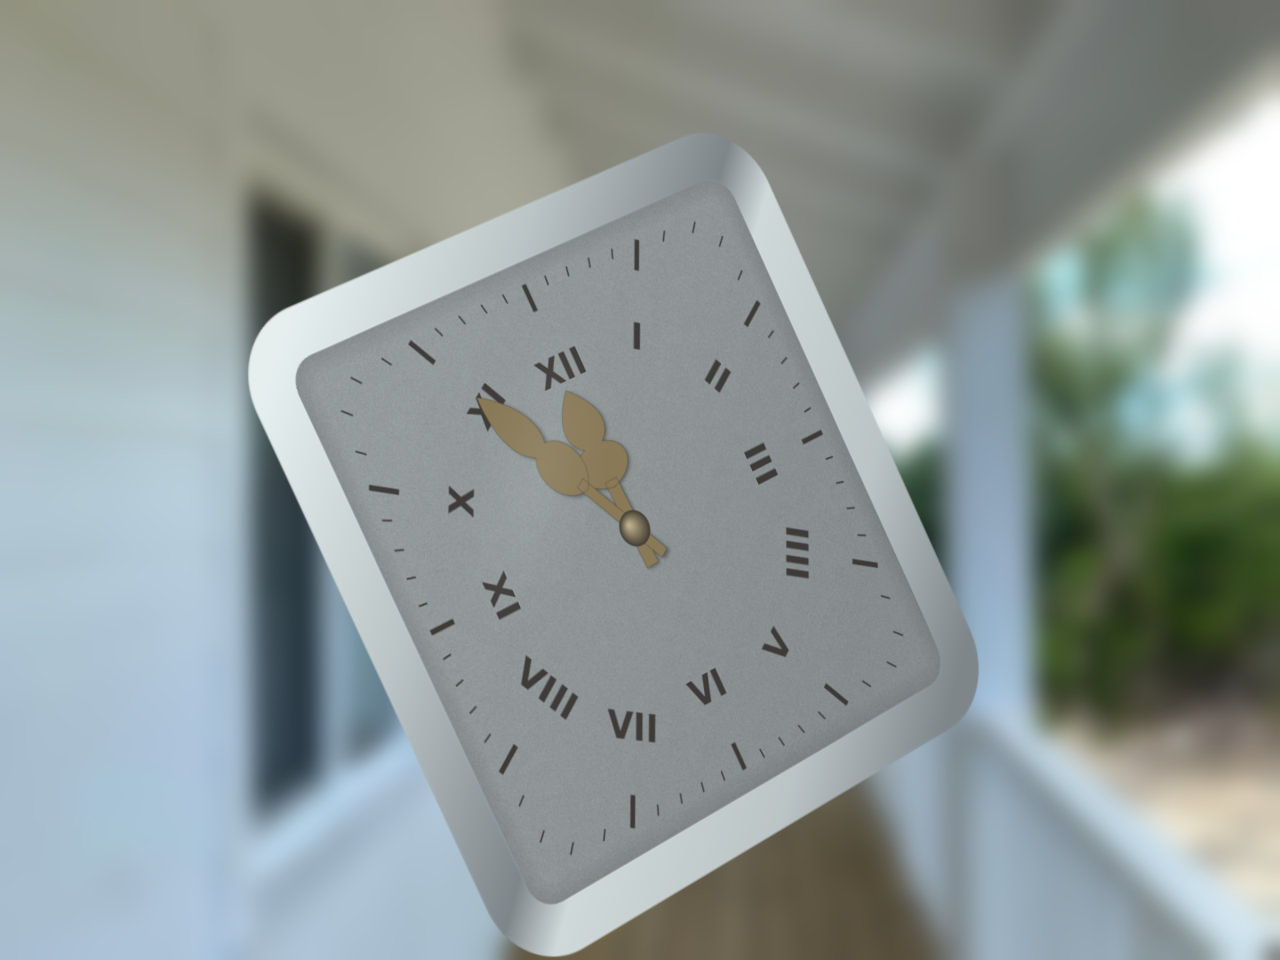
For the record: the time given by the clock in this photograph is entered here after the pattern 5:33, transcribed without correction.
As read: 11:55
